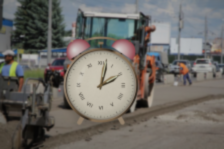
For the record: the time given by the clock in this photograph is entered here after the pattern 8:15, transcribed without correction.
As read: 2:02
